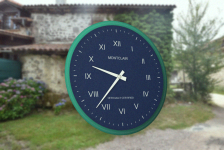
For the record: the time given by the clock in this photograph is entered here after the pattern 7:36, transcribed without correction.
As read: 9:37
